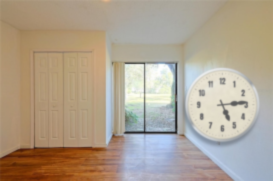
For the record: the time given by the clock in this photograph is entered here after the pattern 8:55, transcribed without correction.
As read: 5:14
